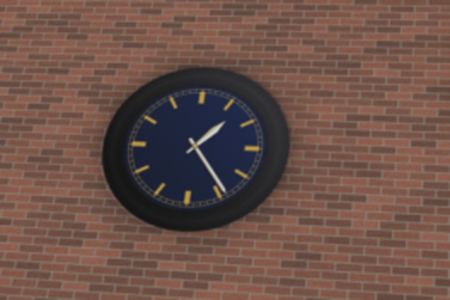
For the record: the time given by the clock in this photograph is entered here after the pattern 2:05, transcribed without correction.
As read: 1:24
